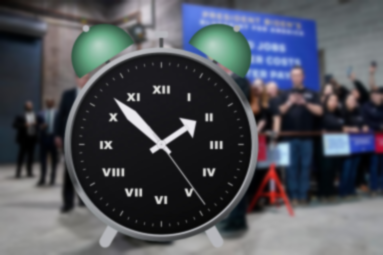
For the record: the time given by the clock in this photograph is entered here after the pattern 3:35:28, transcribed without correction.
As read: 1:52:24
